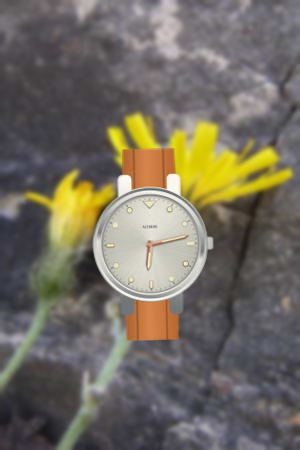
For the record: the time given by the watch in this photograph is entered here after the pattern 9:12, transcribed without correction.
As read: 6:13
